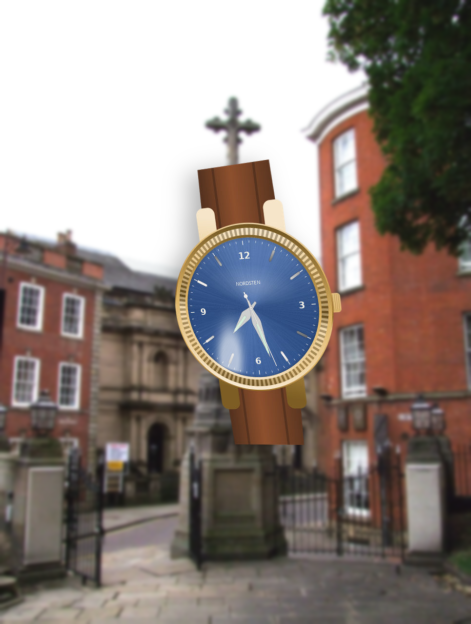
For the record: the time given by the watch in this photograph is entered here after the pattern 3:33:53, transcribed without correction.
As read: 7:27:27
